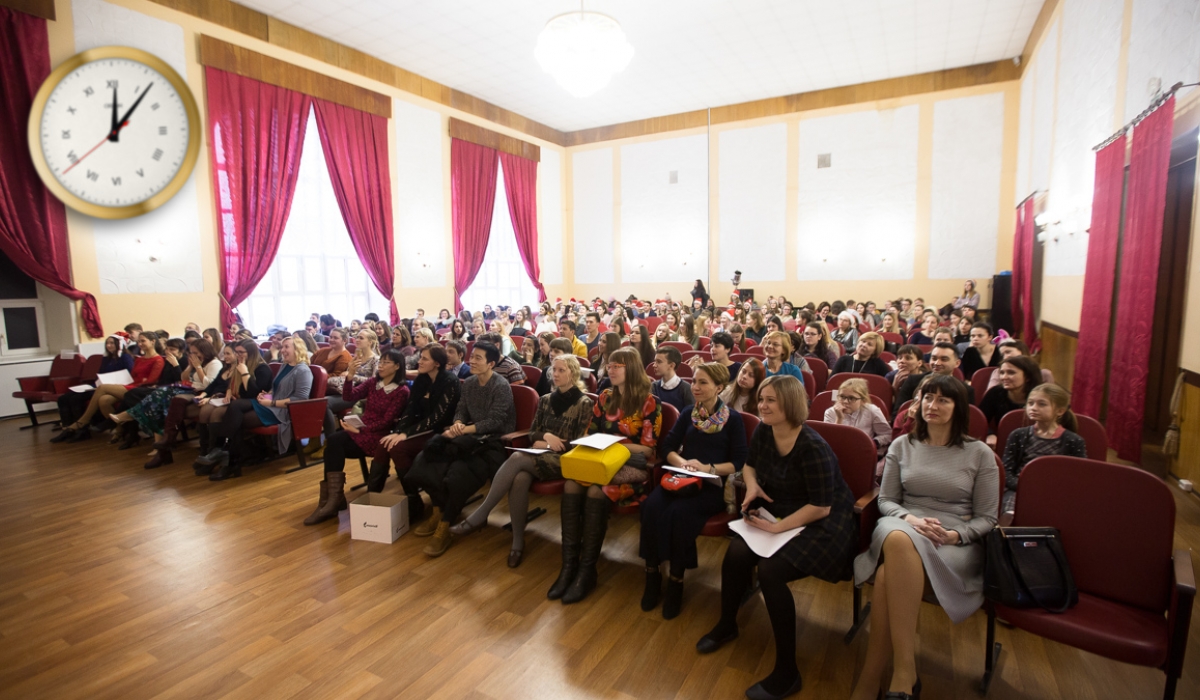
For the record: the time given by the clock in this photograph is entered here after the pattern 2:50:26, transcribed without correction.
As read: 12:06:39
